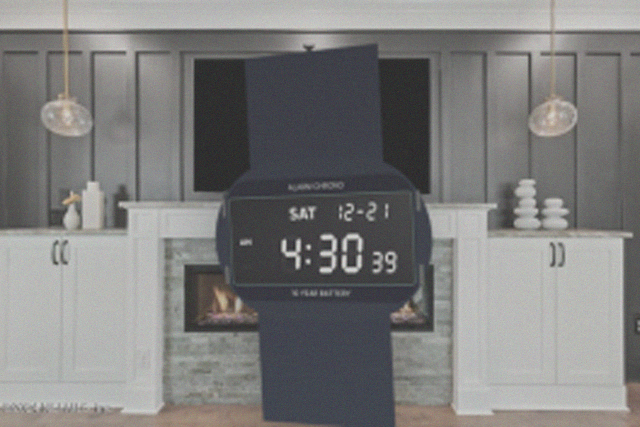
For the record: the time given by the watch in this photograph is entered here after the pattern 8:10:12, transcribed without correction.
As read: 4:30:39
